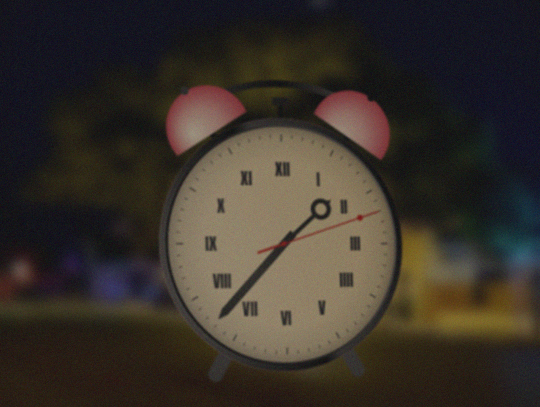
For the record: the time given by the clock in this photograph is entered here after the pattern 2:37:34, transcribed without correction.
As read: 1:37:12
